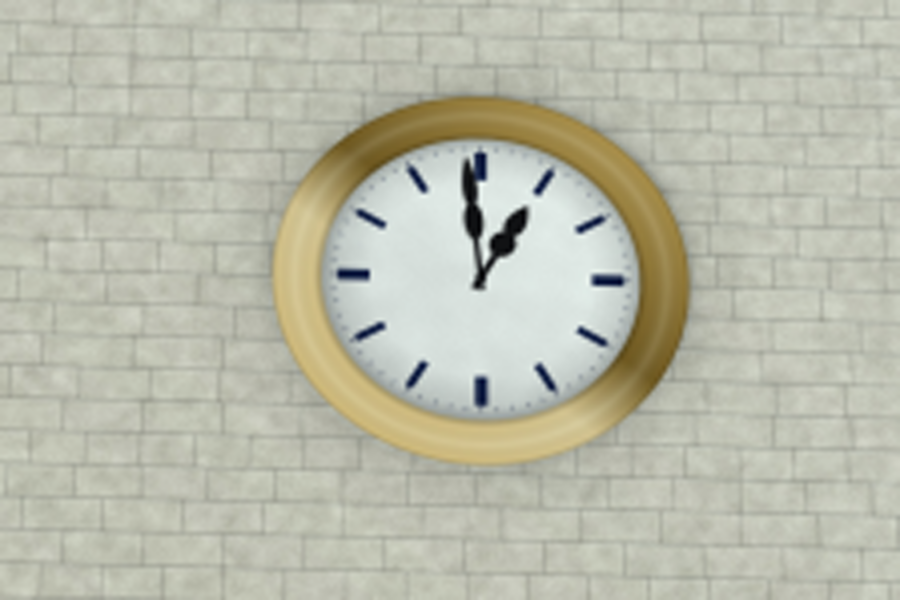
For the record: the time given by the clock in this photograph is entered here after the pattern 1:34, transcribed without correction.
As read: 12:59
